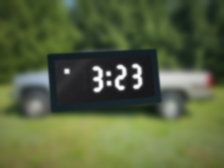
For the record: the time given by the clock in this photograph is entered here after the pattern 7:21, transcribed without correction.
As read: 3:23
